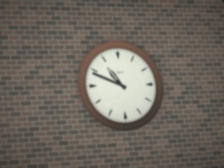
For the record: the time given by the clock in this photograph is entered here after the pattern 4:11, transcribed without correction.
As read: 10:49
